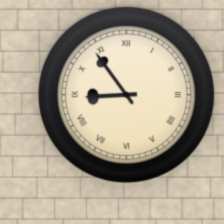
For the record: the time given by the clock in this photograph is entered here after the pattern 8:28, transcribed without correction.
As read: 8:54
